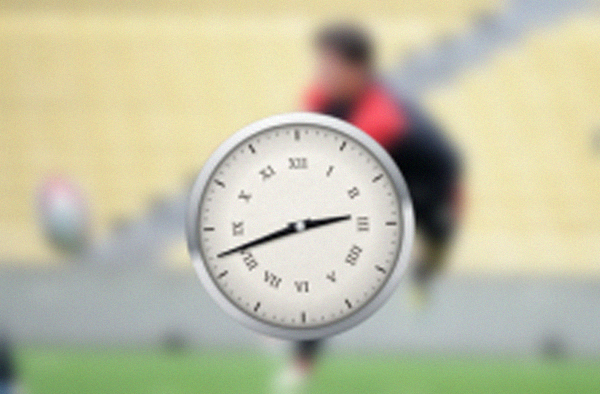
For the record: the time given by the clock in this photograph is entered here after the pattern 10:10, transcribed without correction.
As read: 2:42
